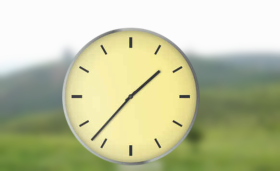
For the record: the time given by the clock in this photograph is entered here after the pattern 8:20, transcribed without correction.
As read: 1:37
